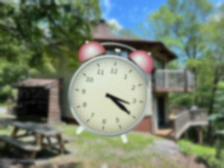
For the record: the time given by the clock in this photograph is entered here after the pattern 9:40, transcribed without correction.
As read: 3:20
